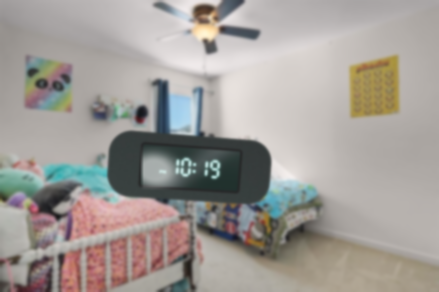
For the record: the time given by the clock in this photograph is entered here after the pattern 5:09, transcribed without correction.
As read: 10:19
